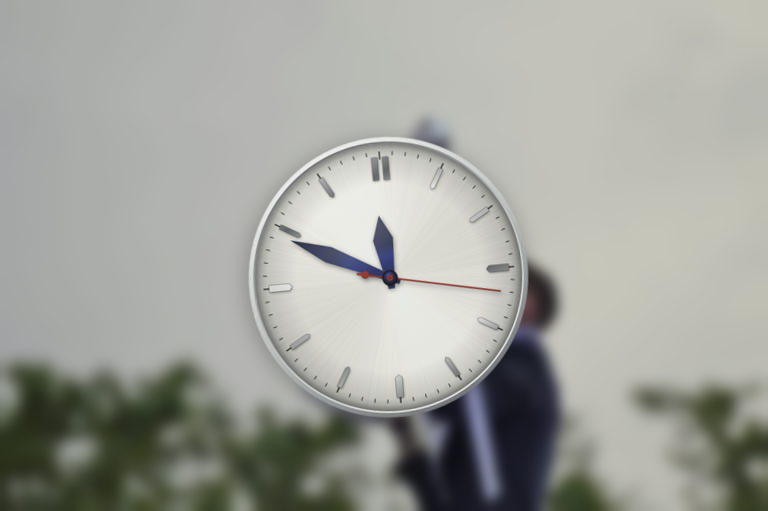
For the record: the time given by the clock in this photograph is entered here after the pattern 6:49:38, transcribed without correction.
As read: 11:49:17
